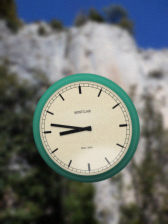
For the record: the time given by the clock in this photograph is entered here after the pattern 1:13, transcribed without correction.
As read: 8:47
